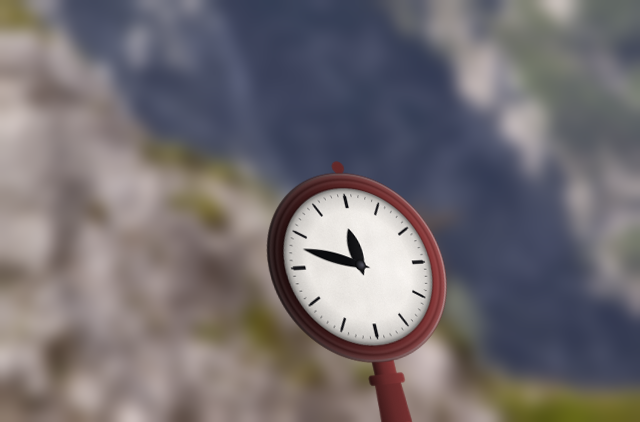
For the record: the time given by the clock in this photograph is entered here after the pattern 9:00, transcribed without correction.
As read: 11:48
